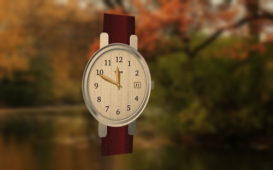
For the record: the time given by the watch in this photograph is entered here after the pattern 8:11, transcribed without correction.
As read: 11:49
